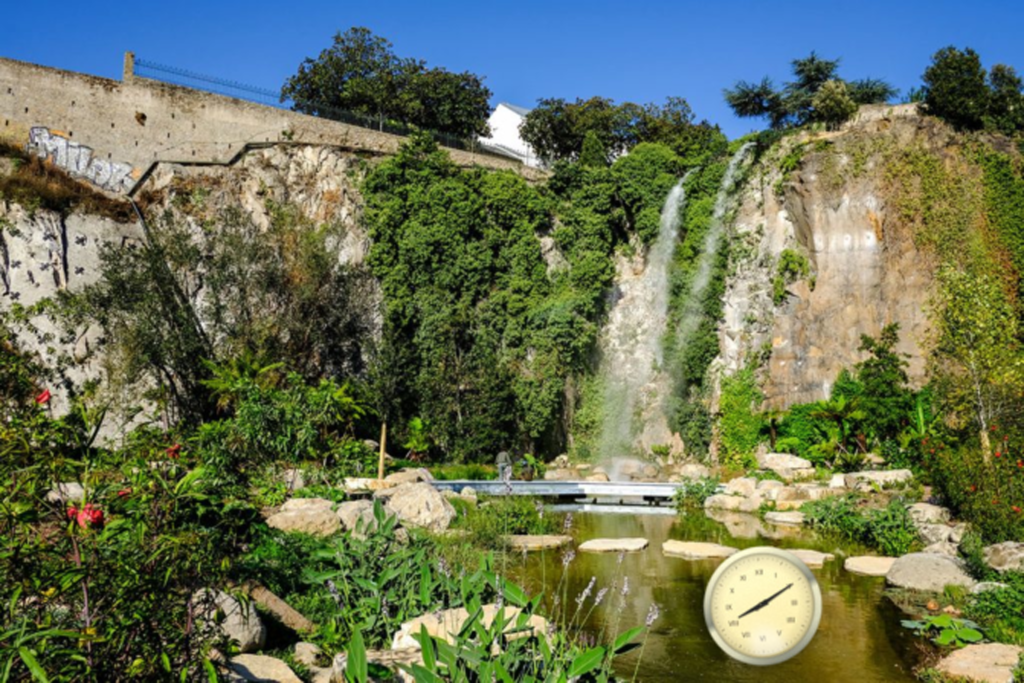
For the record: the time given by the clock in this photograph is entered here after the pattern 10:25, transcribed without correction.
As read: 8:10
